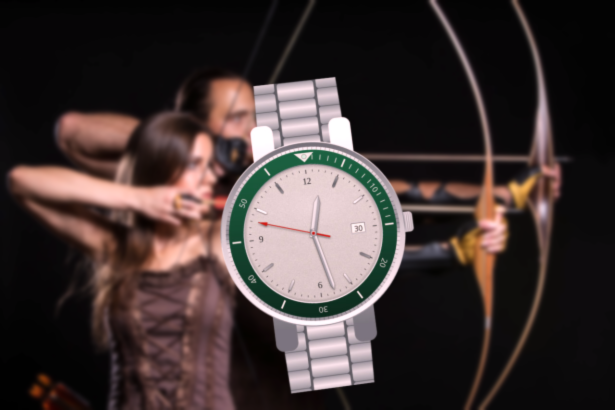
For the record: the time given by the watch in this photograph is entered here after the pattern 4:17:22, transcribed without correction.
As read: 12:27:48
